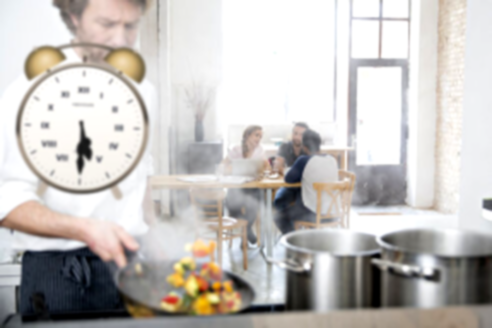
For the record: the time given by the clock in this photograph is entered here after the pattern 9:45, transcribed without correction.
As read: 5:30
